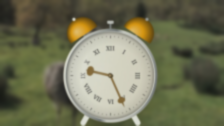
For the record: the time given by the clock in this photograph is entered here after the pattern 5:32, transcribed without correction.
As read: 9:26
